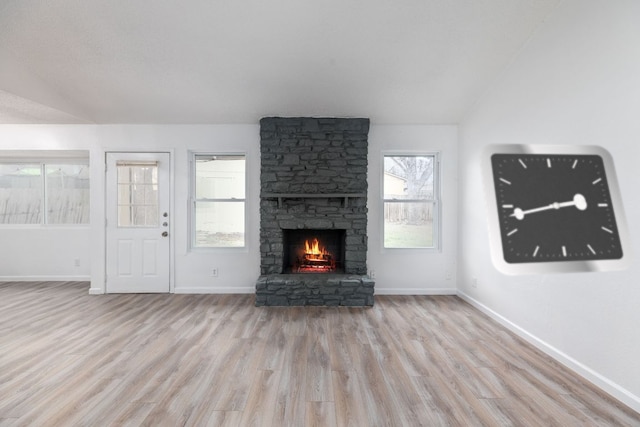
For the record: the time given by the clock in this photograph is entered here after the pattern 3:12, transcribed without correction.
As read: 2:43
